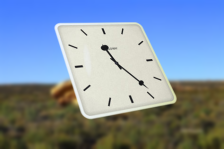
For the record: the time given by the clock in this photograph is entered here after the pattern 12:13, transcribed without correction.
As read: 11:24
